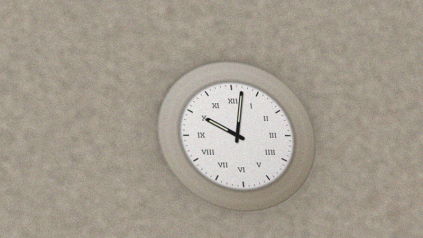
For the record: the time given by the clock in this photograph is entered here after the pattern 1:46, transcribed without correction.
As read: 10:02
